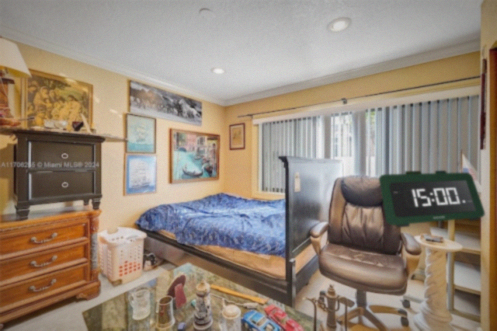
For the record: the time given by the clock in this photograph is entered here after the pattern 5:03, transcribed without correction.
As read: 15:00
